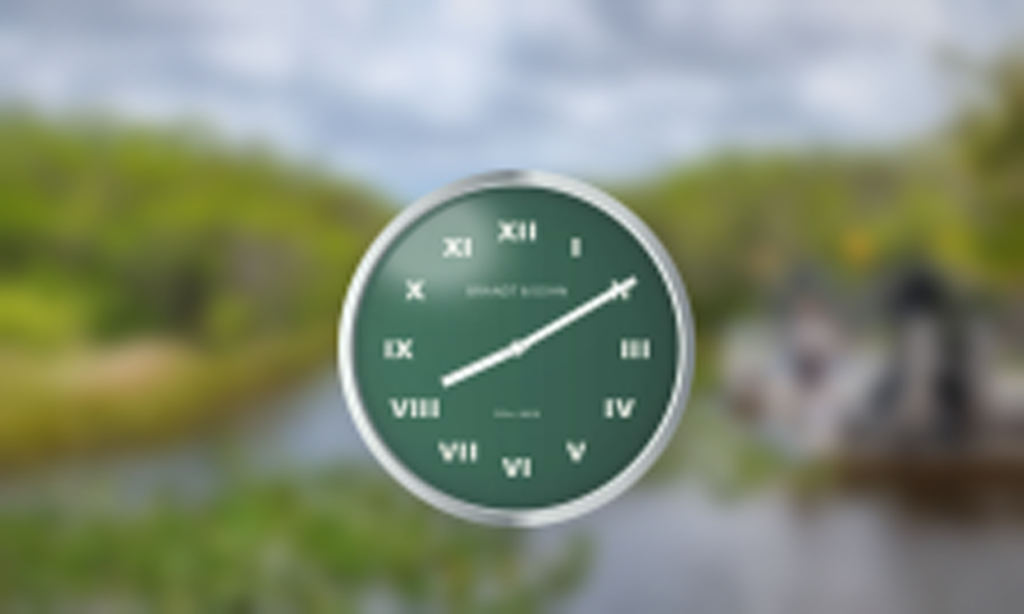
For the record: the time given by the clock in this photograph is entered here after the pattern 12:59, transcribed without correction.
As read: 8:10
